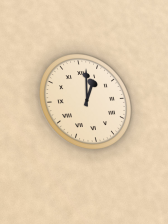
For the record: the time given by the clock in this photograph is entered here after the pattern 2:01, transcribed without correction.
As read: 1:02
